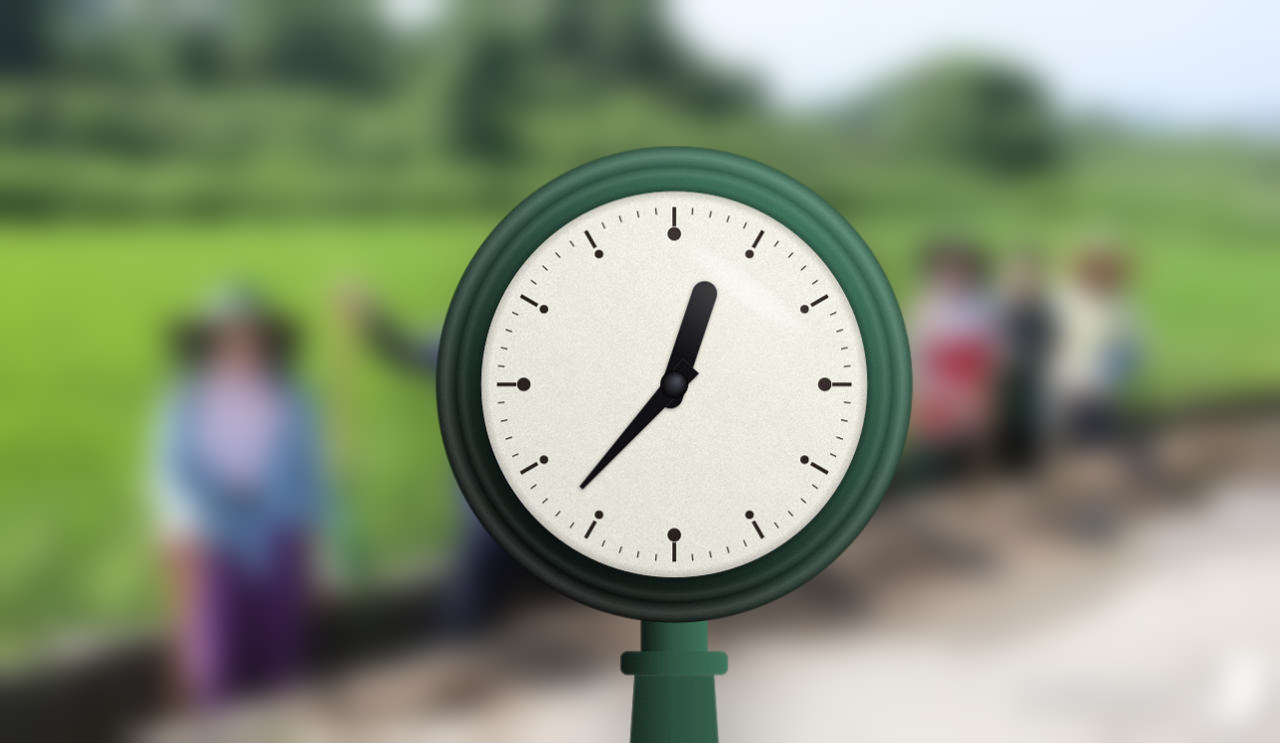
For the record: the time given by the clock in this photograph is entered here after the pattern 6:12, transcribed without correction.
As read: 12:37
